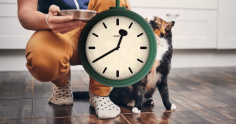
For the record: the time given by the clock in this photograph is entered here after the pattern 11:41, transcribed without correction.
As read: 12:40
